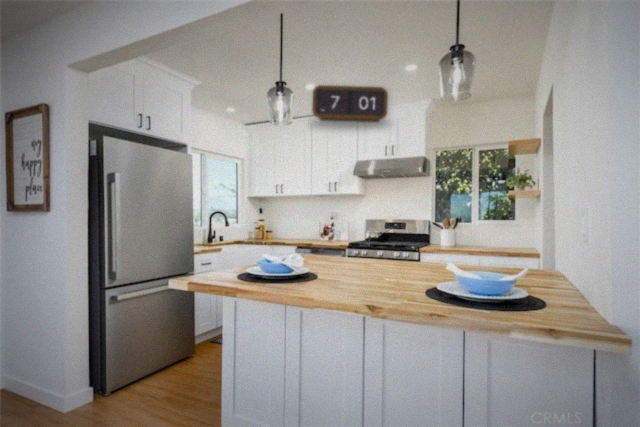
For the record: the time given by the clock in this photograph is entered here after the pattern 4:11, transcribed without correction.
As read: 7:01
